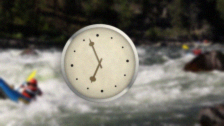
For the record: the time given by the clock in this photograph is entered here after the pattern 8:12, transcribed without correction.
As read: 6:57
